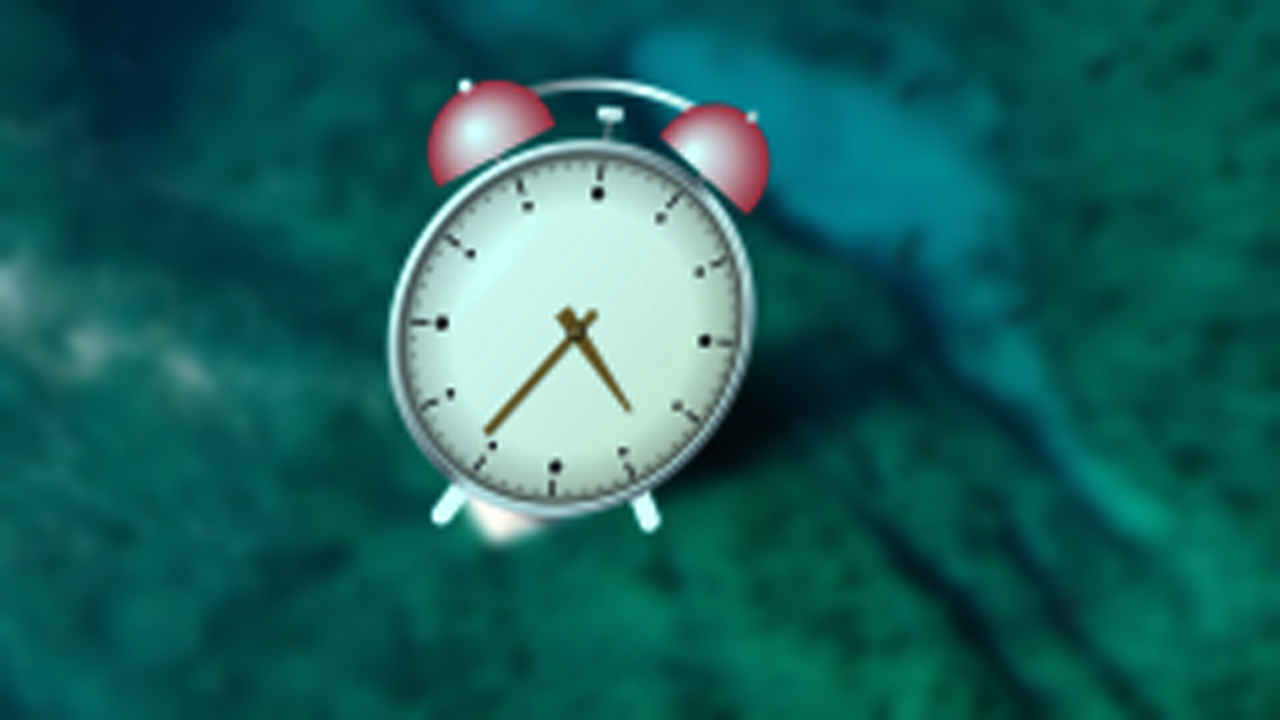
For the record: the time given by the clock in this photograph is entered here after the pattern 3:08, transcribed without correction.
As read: 4:36
